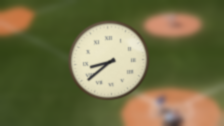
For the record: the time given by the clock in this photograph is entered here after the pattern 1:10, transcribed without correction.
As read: 8:39
